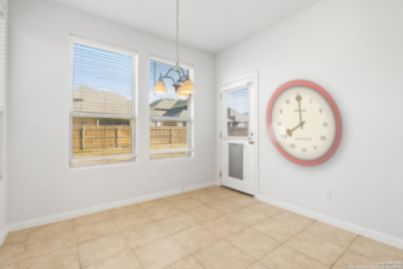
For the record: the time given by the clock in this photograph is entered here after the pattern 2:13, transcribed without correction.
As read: 8:00
